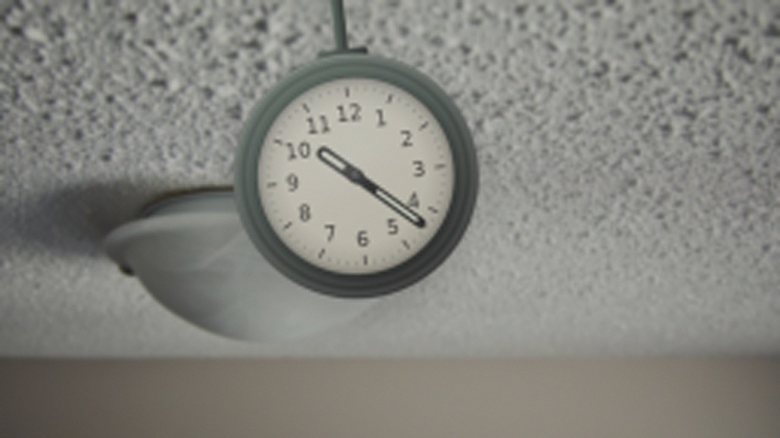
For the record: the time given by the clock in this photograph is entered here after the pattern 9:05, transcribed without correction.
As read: 10:22
